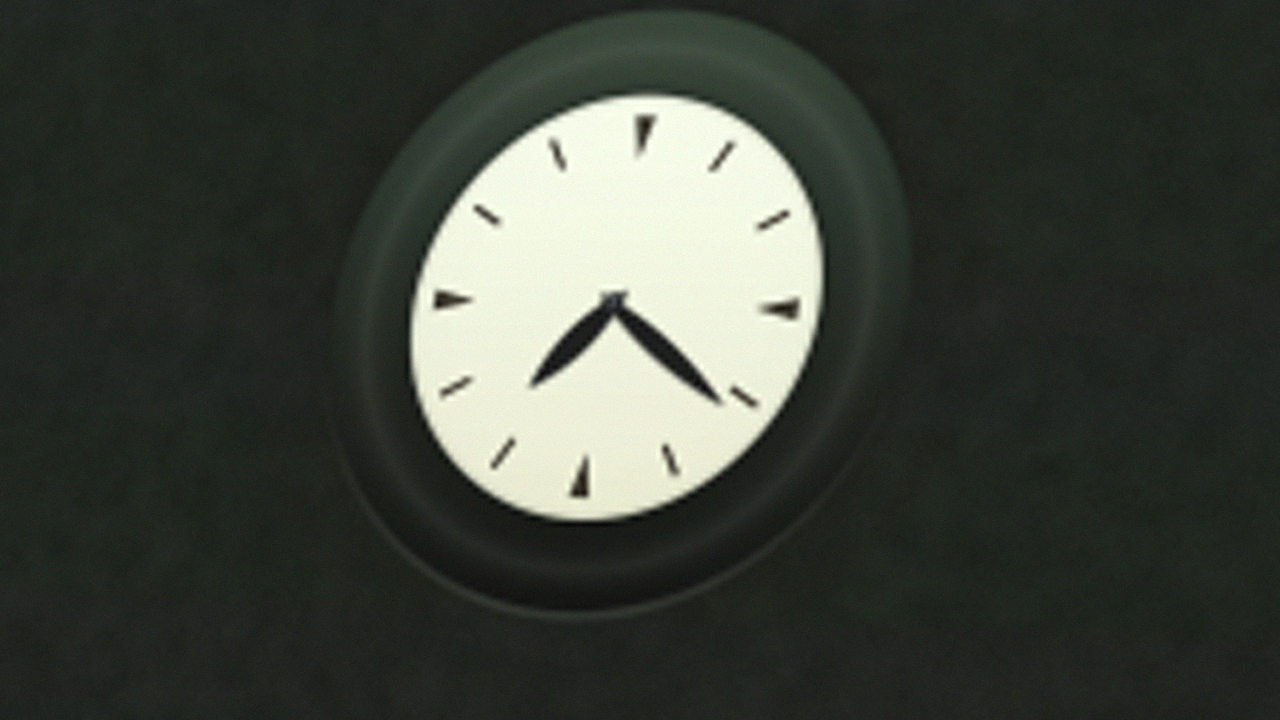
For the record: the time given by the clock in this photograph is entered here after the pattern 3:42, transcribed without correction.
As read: 7:21
